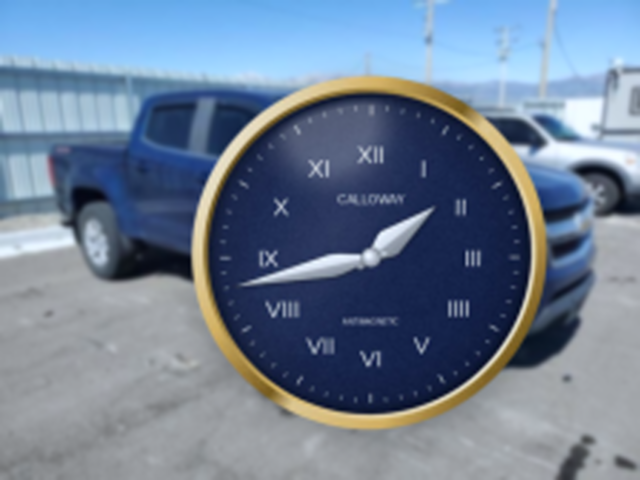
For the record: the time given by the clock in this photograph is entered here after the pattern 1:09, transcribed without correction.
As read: 1:43
